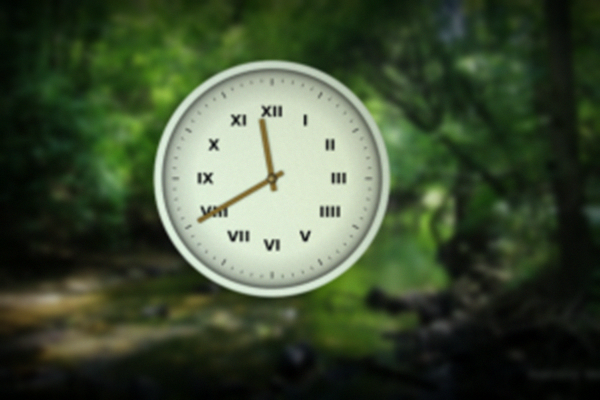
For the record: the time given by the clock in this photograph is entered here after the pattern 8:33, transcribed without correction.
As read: 11:40
